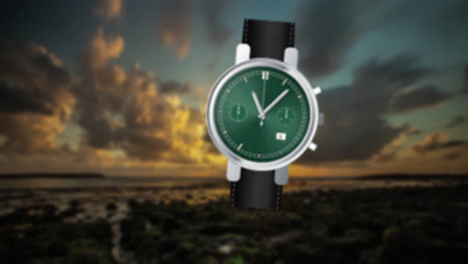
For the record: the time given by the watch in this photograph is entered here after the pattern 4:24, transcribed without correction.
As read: 11:07
